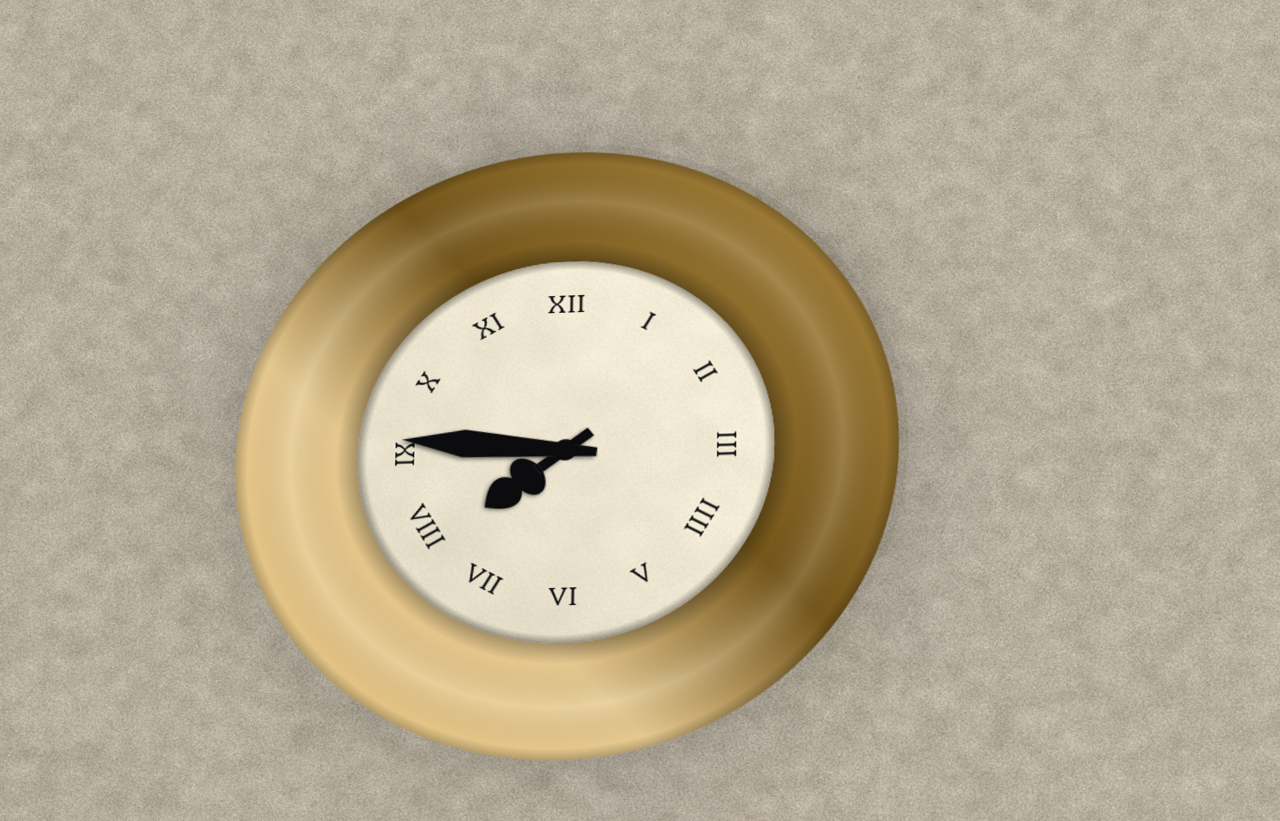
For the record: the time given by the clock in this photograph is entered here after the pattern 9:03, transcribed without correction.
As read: 7:46
